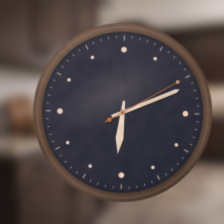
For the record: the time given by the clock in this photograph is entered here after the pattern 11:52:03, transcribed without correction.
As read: 6:11:10
